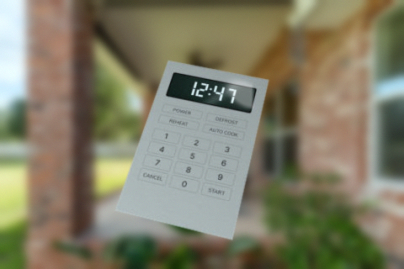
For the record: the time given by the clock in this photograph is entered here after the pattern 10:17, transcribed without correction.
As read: 12:47
